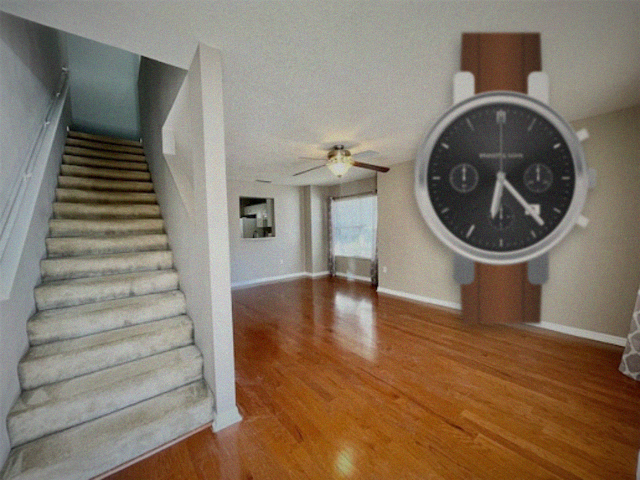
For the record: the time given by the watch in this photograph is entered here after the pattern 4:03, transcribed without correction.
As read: 6:23
